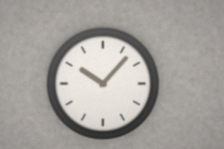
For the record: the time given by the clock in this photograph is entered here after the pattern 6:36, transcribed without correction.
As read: 10:07
